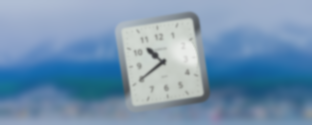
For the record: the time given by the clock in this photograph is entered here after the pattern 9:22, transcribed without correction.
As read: 10:40
